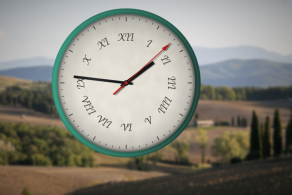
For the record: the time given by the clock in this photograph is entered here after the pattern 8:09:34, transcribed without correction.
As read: 1:46:08
